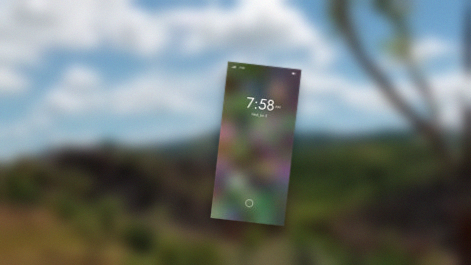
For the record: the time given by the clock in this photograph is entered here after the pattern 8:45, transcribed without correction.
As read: 7:58
